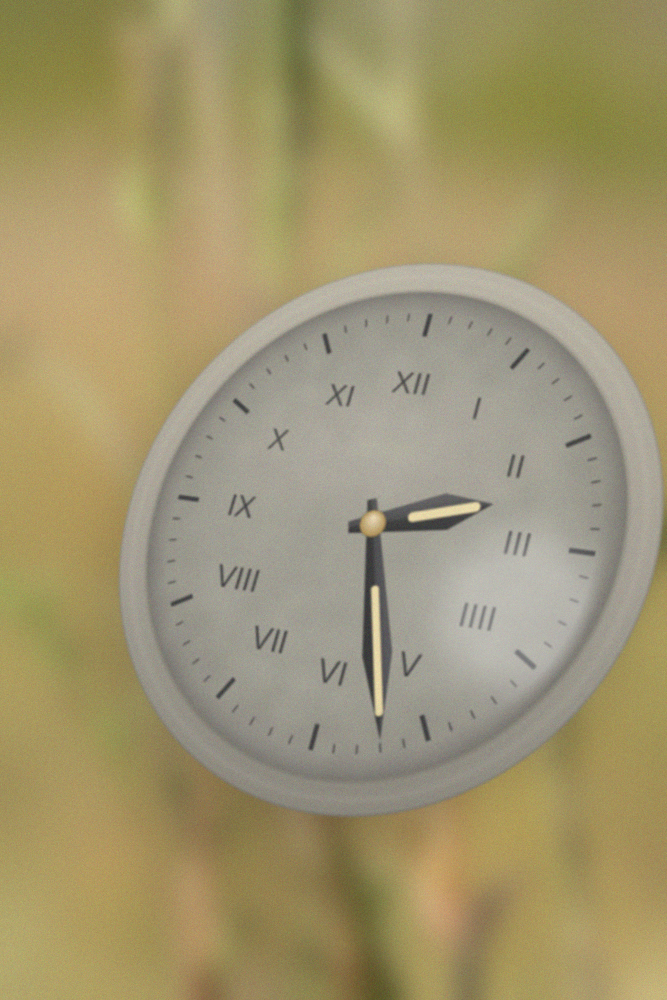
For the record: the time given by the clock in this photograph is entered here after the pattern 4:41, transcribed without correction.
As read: 2:27
